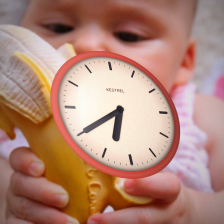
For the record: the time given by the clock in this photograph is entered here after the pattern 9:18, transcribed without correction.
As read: 6:40
